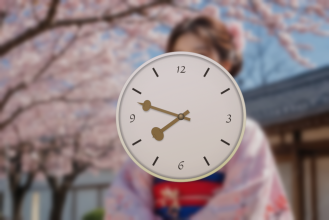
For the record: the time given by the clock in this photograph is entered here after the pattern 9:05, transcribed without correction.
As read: 7:48
